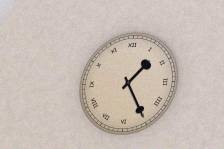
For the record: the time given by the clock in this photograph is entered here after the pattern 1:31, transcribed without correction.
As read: 1:25
